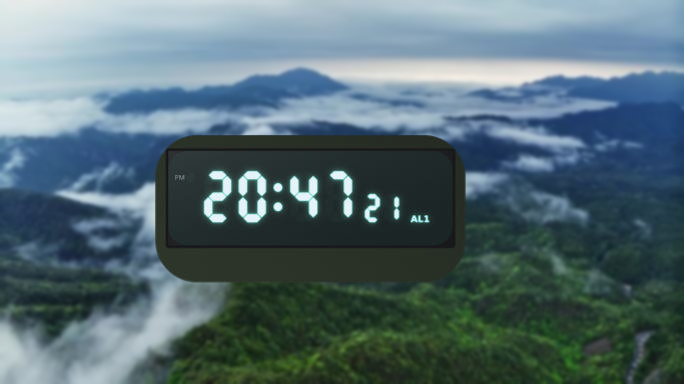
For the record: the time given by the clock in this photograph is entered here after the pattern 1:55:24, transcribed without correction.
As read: 20:47:21
